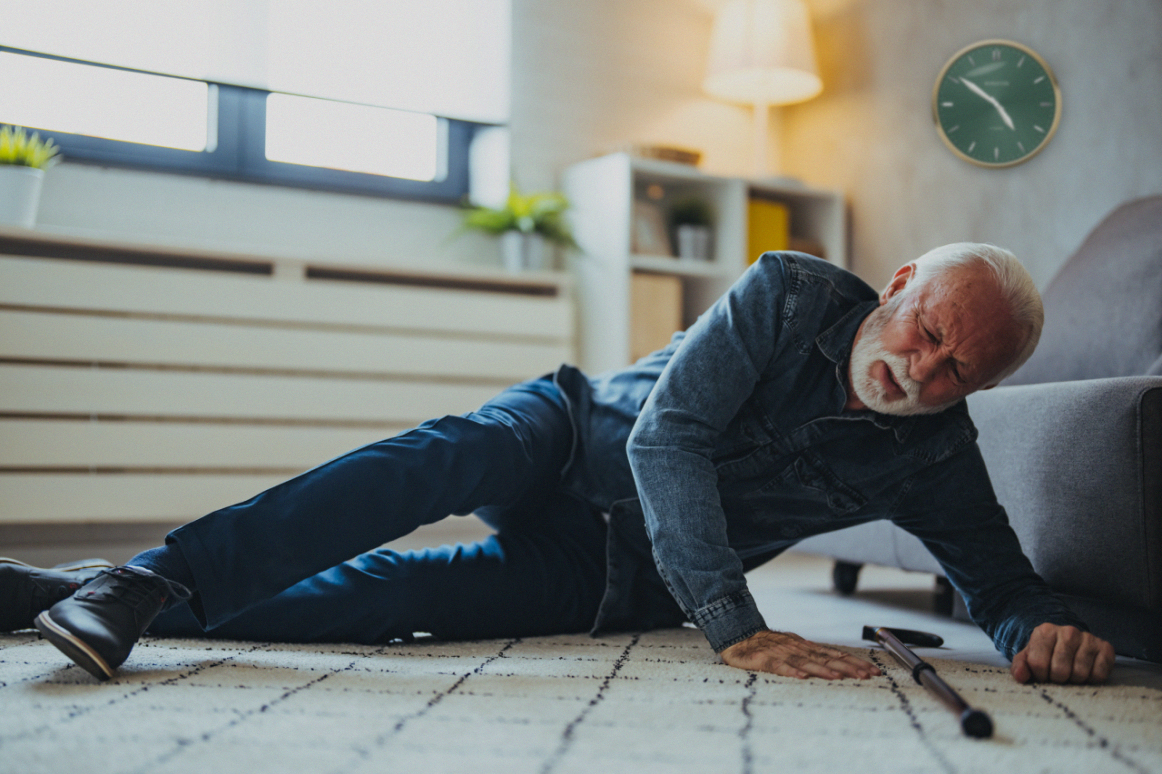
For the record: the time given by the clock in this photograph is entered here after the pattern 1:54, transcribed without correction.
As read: 4:51
